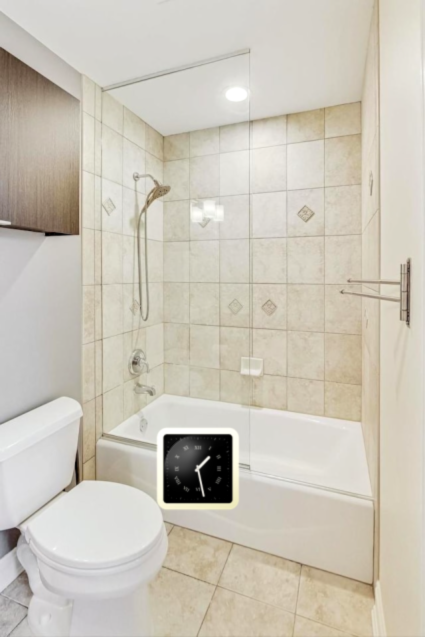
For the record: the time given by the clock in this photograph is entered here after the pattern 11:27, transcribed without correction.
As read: 1:28
